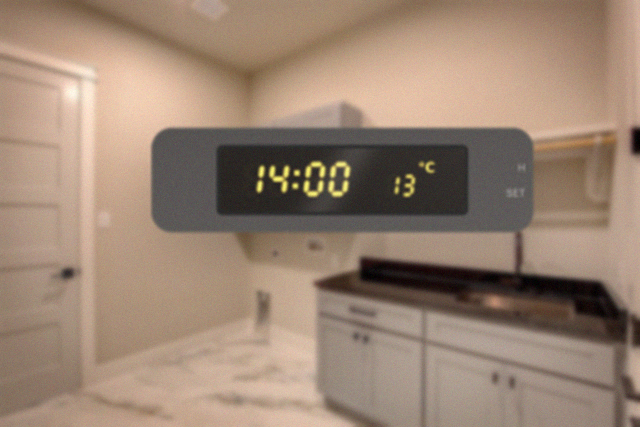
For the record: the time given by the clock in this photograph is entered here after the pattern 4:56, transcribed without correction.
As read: 14:00
